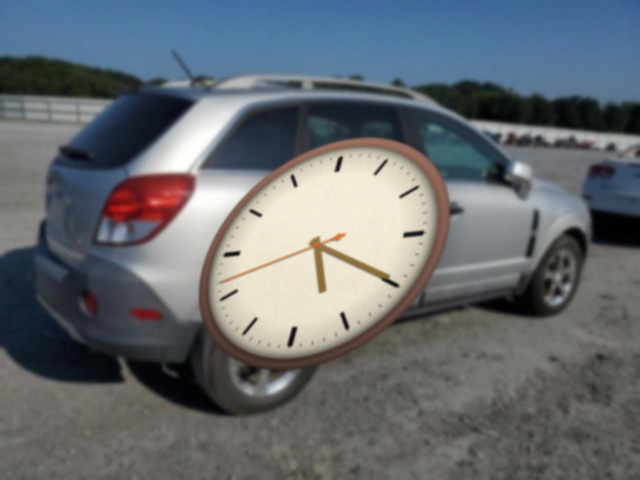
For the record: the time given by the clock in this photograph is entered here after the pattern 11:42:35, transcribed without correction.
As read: 5:19:42
